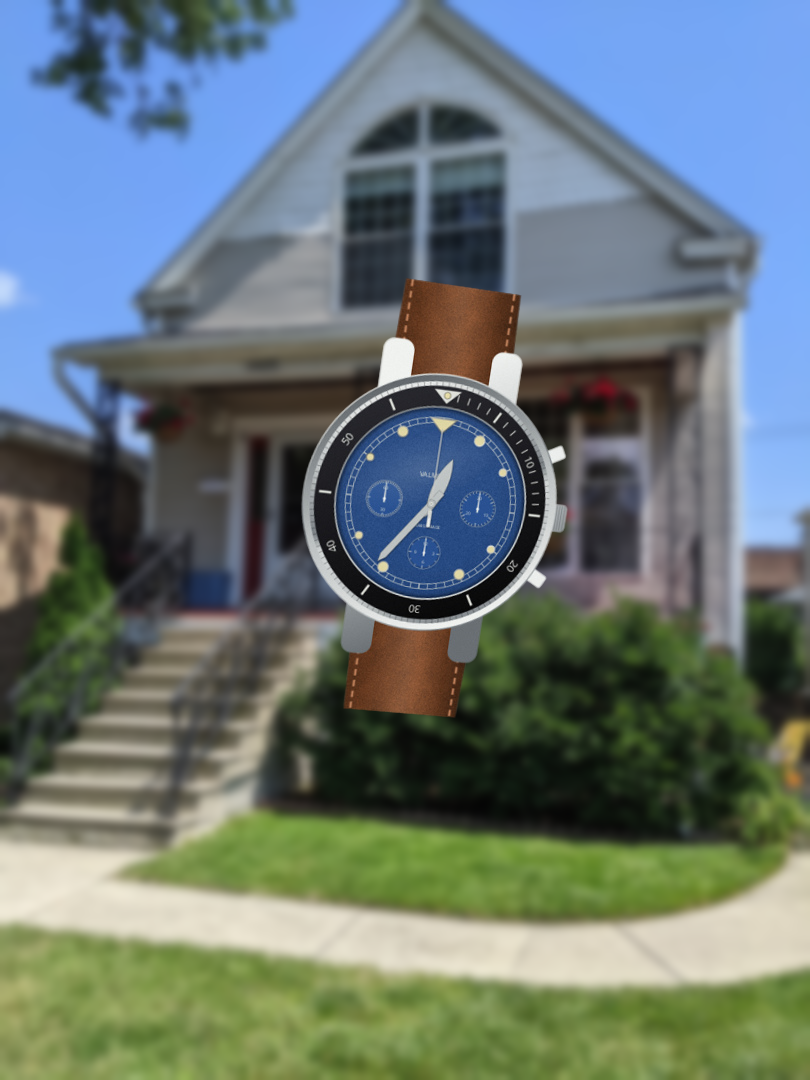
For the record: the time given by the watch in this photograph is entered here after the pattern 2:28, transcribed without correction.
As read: 12:36
